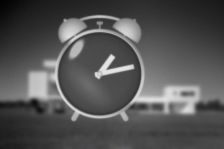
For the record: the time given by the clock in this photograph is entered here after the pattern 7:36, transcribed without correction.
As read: 1:13
